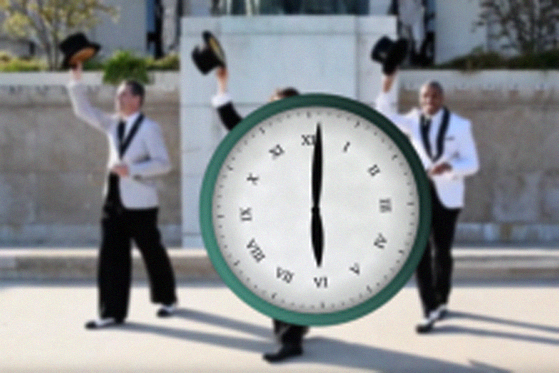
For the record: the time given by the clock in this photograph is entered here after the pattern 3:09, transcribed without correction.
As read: 6:01
